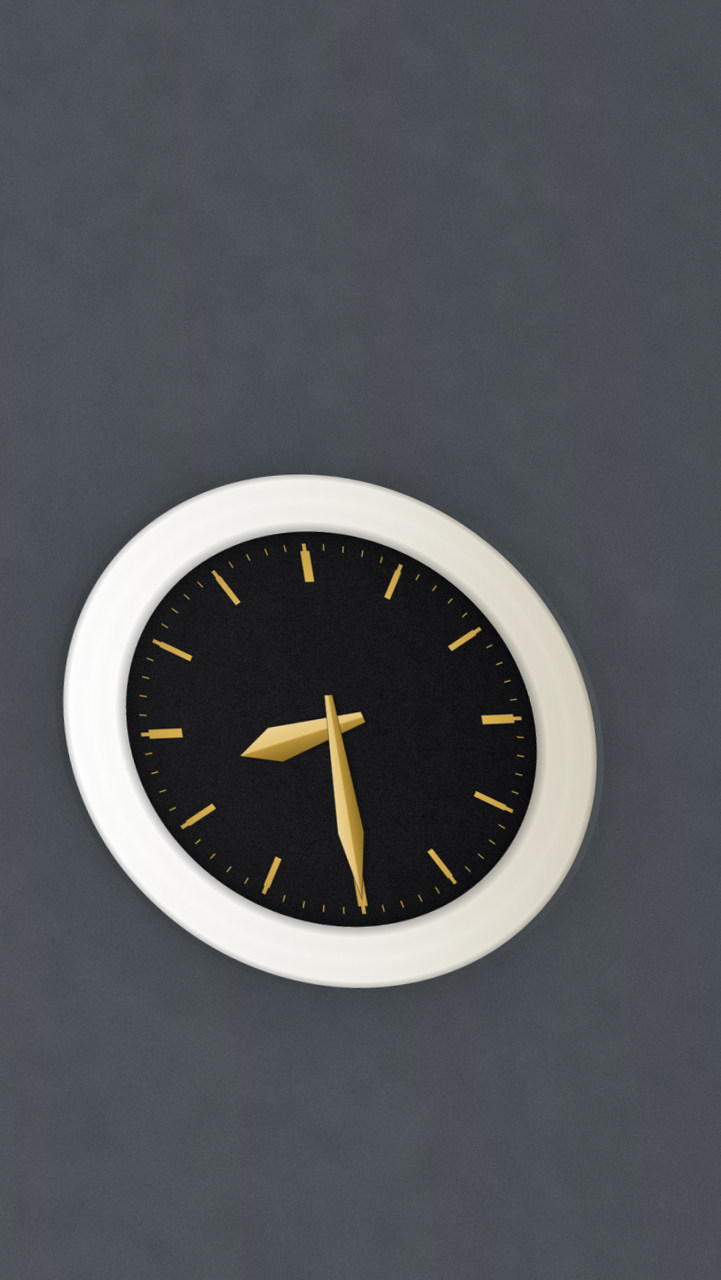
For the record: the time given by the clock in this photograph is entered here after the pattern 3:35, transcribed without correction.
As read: 8:30
